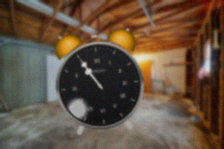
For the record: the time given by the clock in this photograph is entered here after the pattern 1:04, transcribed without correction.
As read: 10:55
